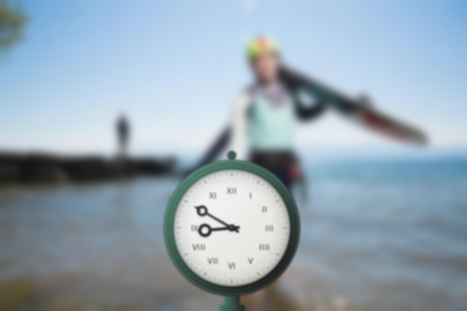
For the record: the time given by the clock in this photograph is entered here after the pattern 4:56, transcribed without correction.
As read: 8:50
